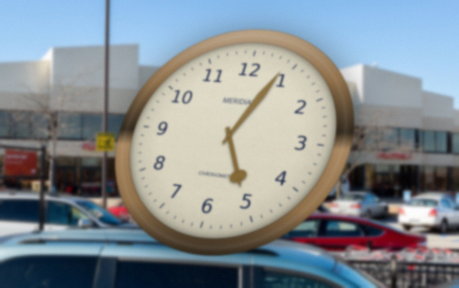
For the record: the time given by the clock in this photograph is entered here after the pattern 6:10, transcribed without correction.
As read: 5:04
